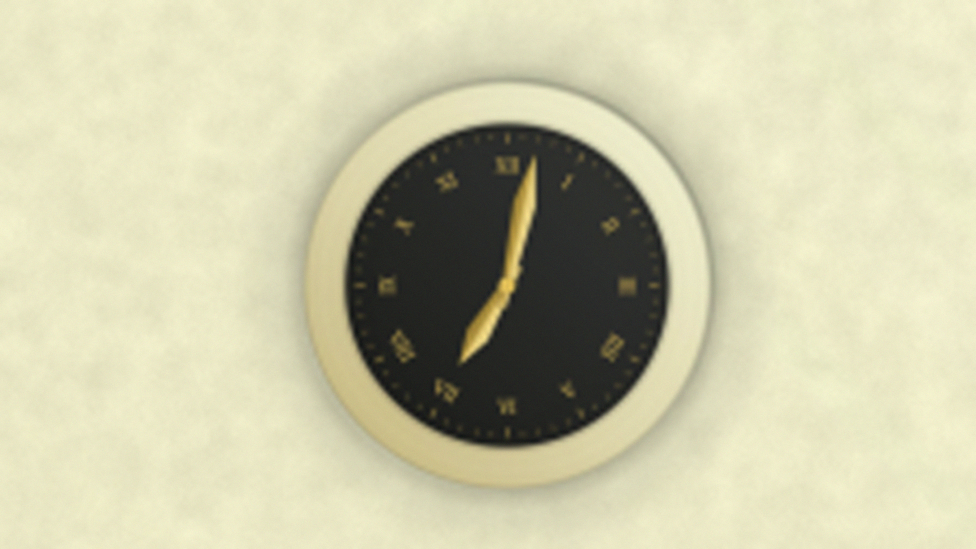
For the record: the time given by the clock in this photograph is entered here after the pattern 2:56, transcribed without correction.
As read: 7:02
